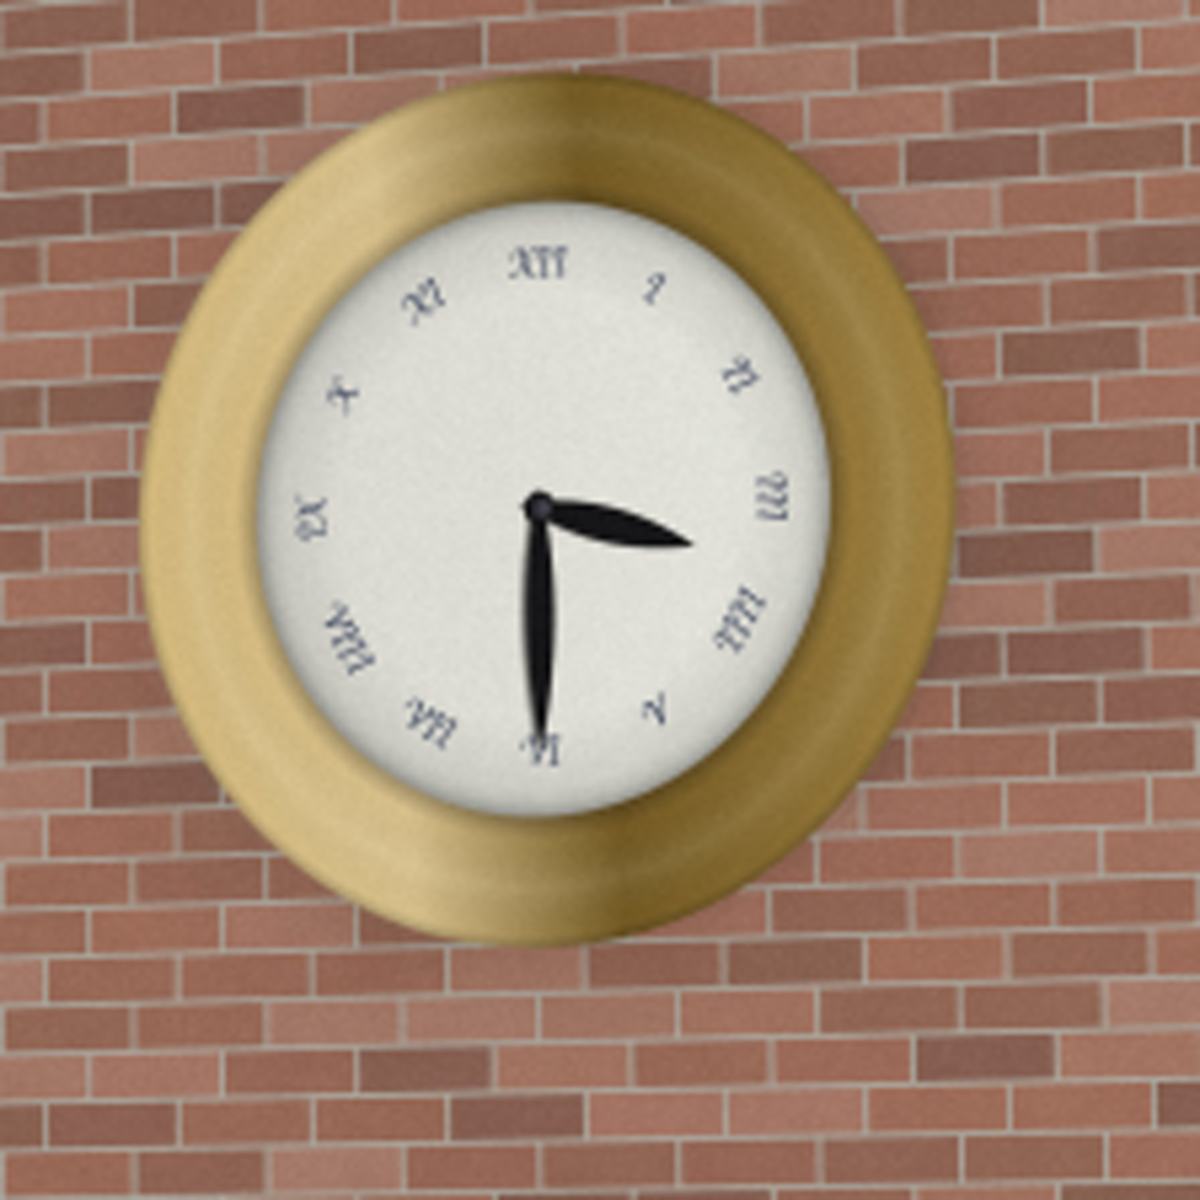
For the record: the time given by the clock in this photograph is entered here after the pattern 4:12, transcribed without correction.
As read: 3:30
